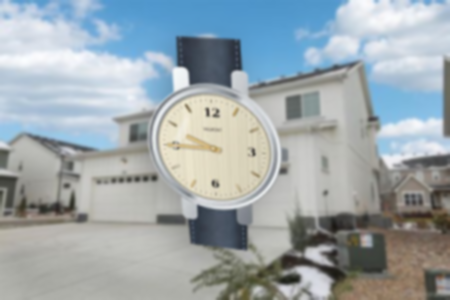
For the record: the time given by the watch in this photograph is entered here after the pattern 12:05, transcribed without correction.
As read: 9:45
